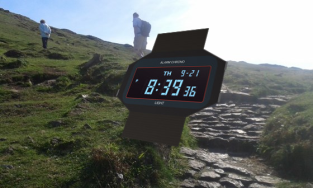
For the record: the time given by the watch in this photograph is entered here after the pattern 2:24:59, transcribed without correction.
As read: 8:39:36
